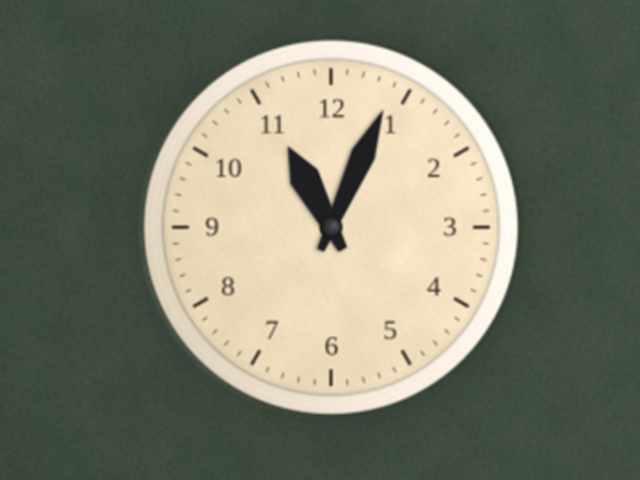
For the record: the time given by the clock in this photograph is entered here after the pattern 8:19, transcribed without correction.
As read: 11:04
